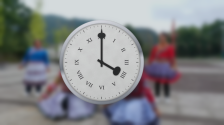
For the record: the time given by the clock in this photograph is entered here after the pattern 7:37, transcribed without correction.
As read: 4:00
